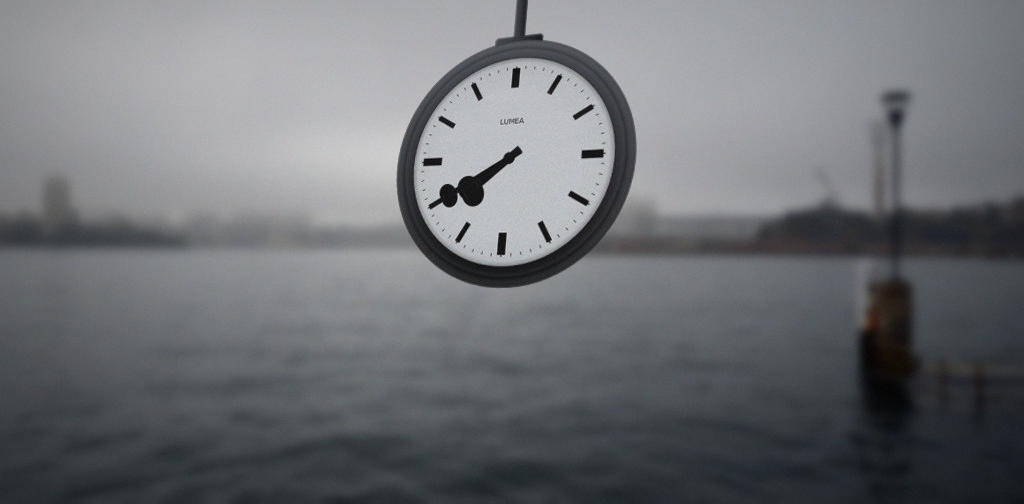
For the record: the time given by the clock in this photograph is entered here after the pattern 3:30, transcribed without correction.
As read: 7:40
